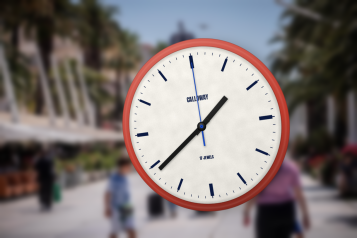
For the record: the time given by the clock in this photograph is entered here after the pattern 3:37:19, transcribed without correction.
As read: 1:39:00
